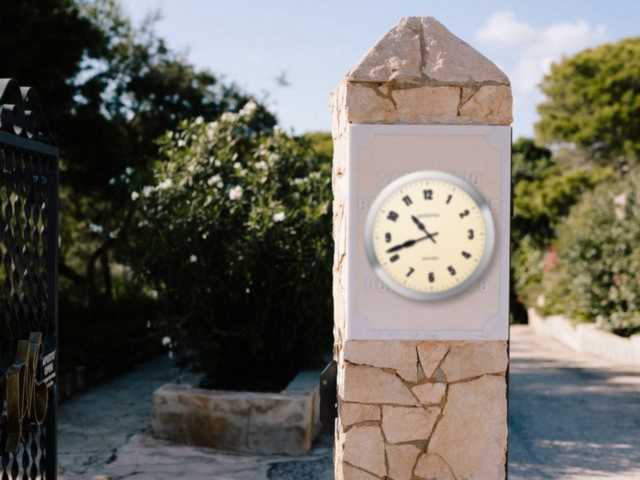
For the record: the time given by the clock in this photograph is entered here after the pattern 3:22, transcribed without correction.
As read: 10:42
